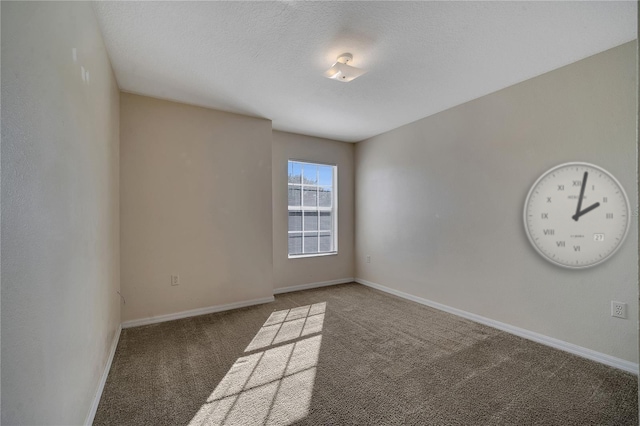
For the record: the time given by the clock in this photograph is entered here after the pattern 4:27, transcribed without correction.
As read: 2:02
